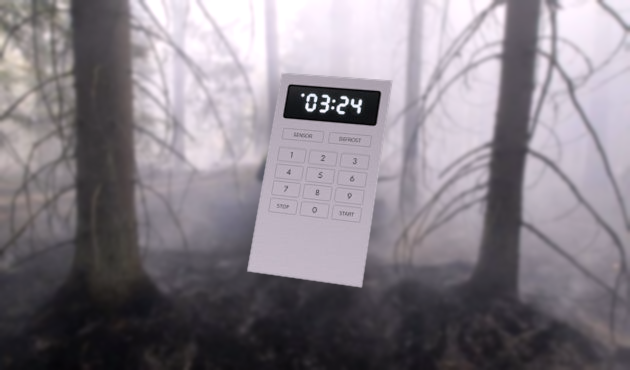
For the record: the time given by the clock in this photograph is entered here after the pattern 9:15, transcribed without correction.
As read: 3:24
